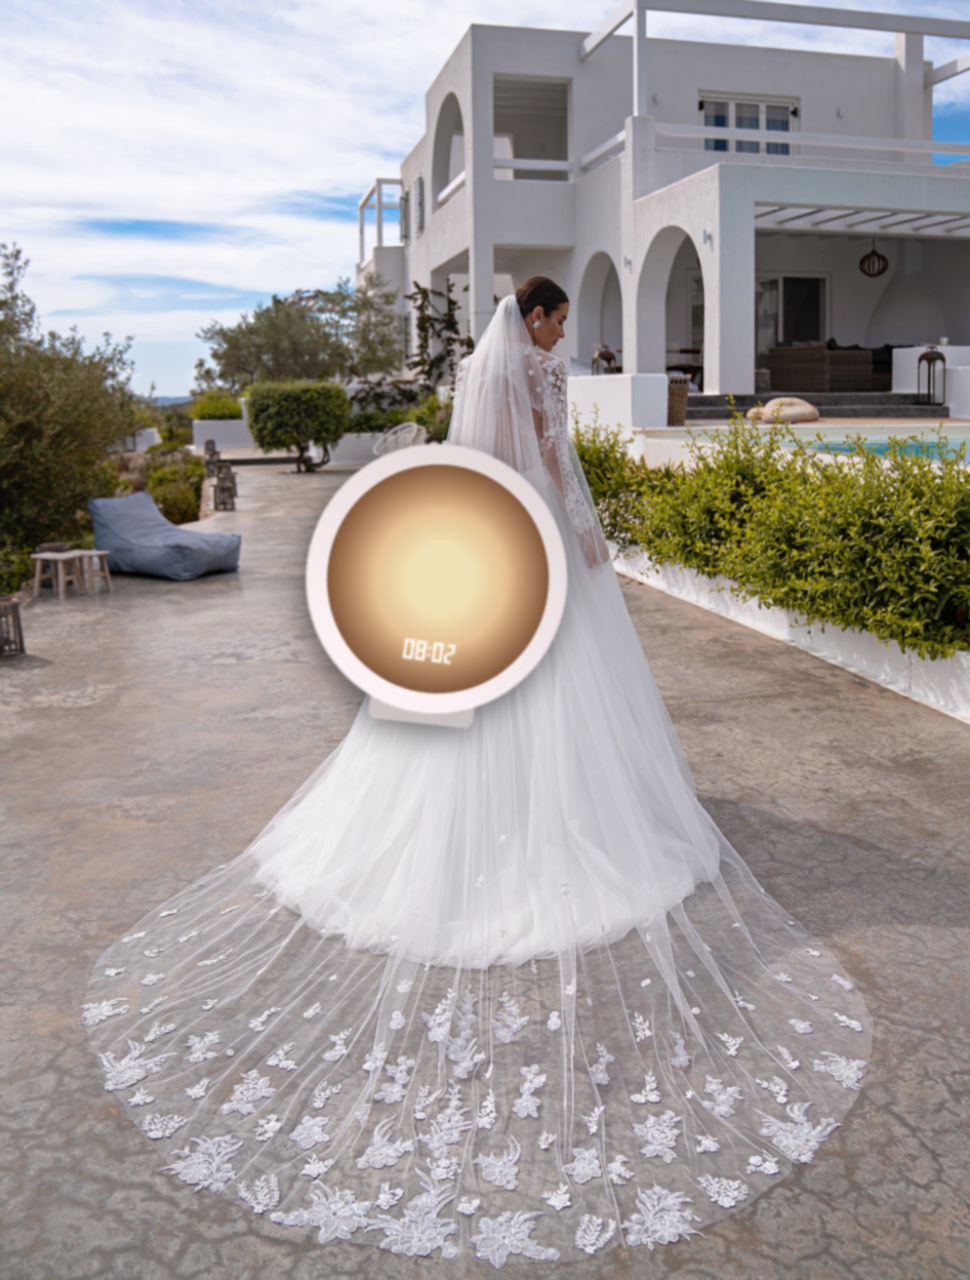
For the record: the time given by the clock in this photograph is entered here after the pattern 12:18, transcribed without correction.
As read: 8:02
